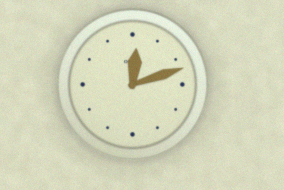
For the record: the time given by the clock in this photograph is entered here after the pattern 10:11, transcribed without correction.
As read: 12:12
